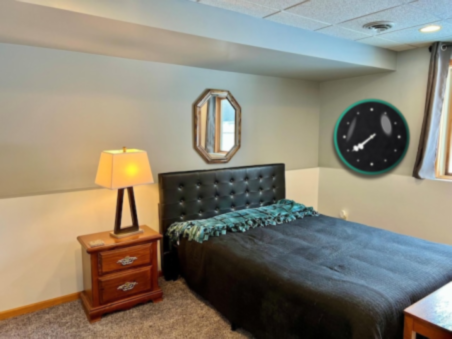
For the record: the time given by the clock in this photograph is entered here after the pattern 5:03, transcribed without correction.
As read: 7:39
